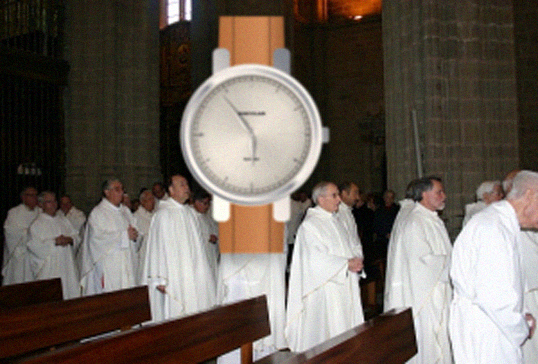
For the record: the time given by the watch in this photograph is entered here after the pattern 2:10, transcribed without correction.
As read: 5:54
